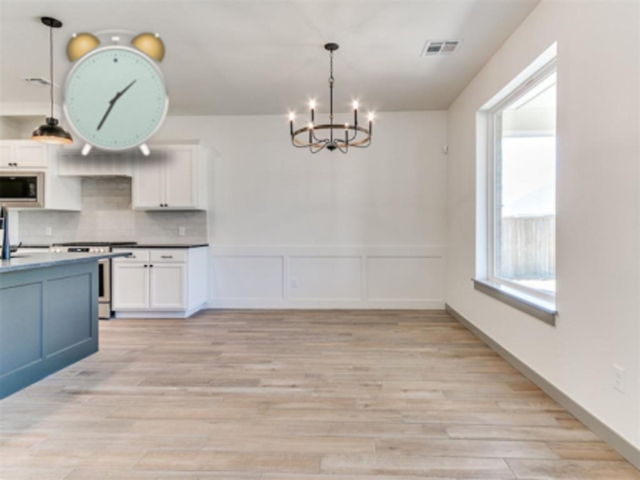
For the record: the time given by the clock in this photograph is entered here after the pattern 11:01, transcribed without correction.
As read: 1:35
